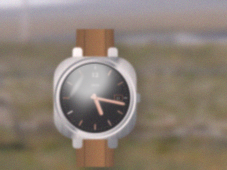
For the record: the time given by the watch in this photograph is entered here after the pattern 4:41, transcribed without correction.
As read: 5:17
